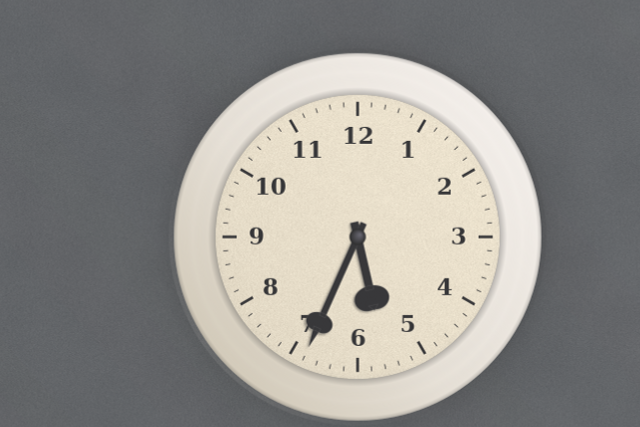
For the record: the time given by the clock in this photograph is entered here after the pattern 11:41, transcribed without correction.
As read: 5:34
